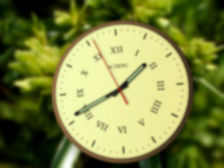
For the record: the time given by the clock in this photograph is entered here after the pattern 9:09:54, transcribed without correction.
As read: 1:40:56
